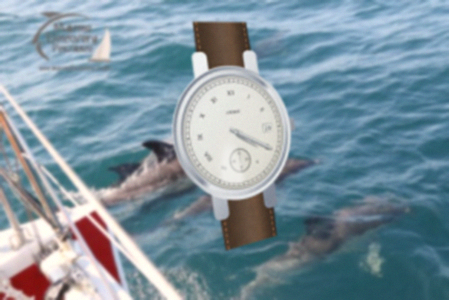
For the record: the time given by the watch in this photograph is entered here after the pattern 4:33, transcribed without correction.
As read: 4:20
